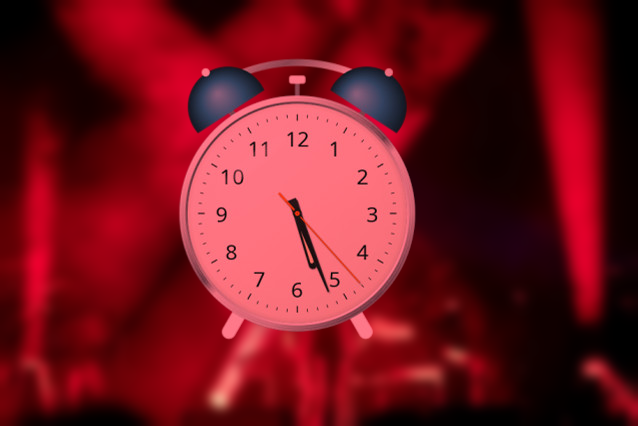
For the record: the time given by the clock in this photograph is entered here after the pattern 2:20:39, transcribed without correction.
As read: 5:26:23
